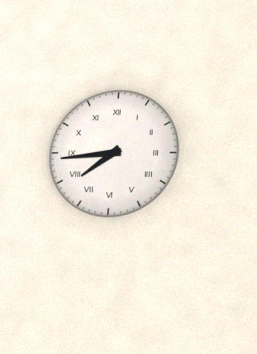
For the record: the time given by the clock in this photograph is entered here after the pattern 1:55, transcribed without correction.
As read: 7:44
